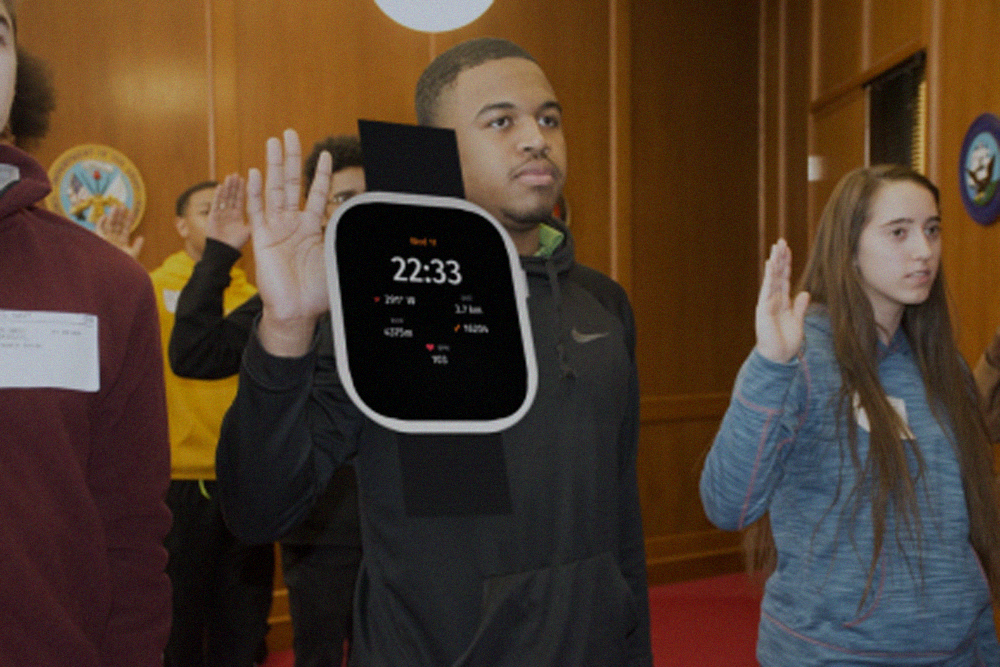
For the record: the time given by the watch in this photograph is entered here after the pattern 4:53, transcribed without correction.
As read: 22:33
